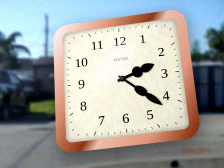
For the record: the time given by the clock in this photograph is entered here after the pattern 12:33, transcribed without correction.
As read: 2:22
